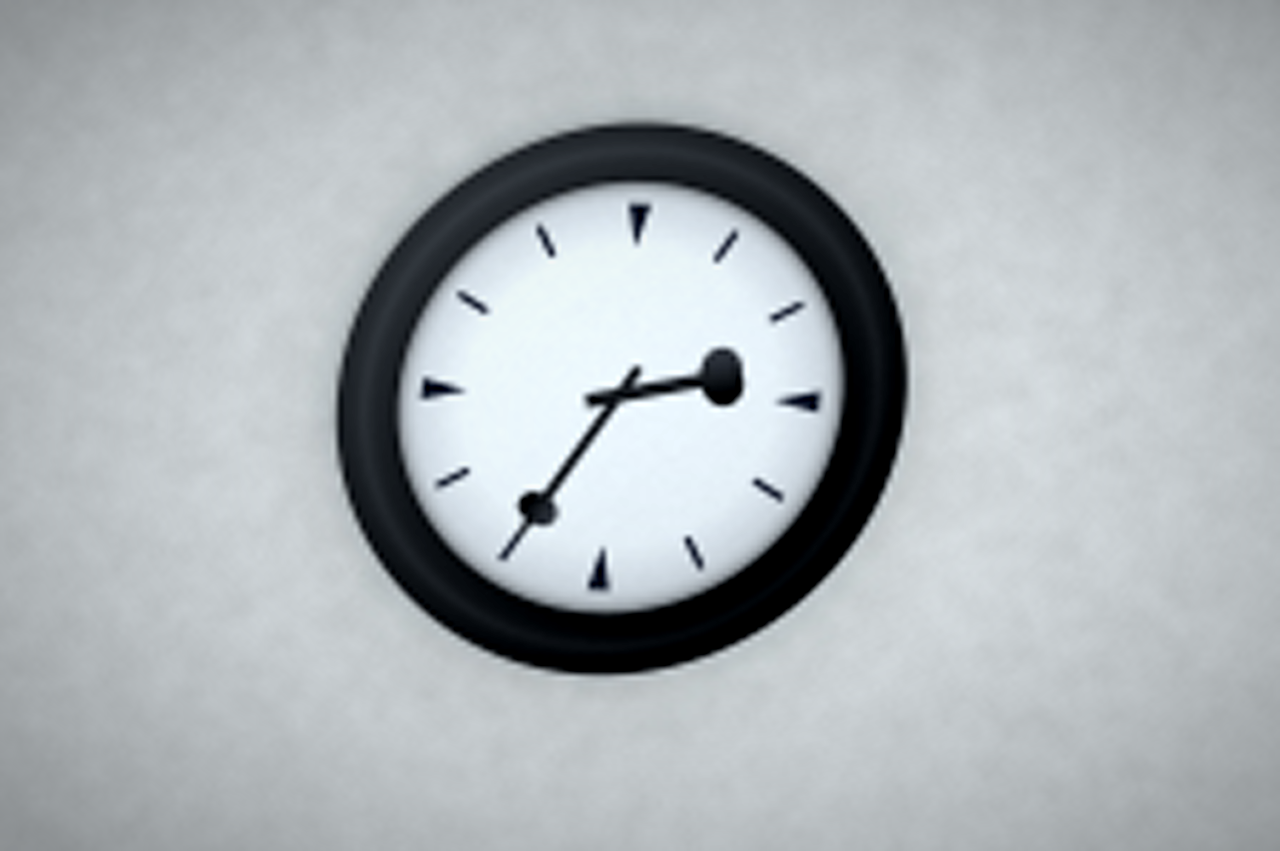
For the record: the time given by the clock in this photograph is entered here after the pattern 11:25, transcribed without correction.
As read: 2:35
